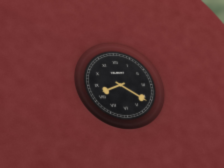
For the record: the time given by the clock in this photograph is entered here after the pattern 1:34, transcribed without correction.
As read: 8:21
